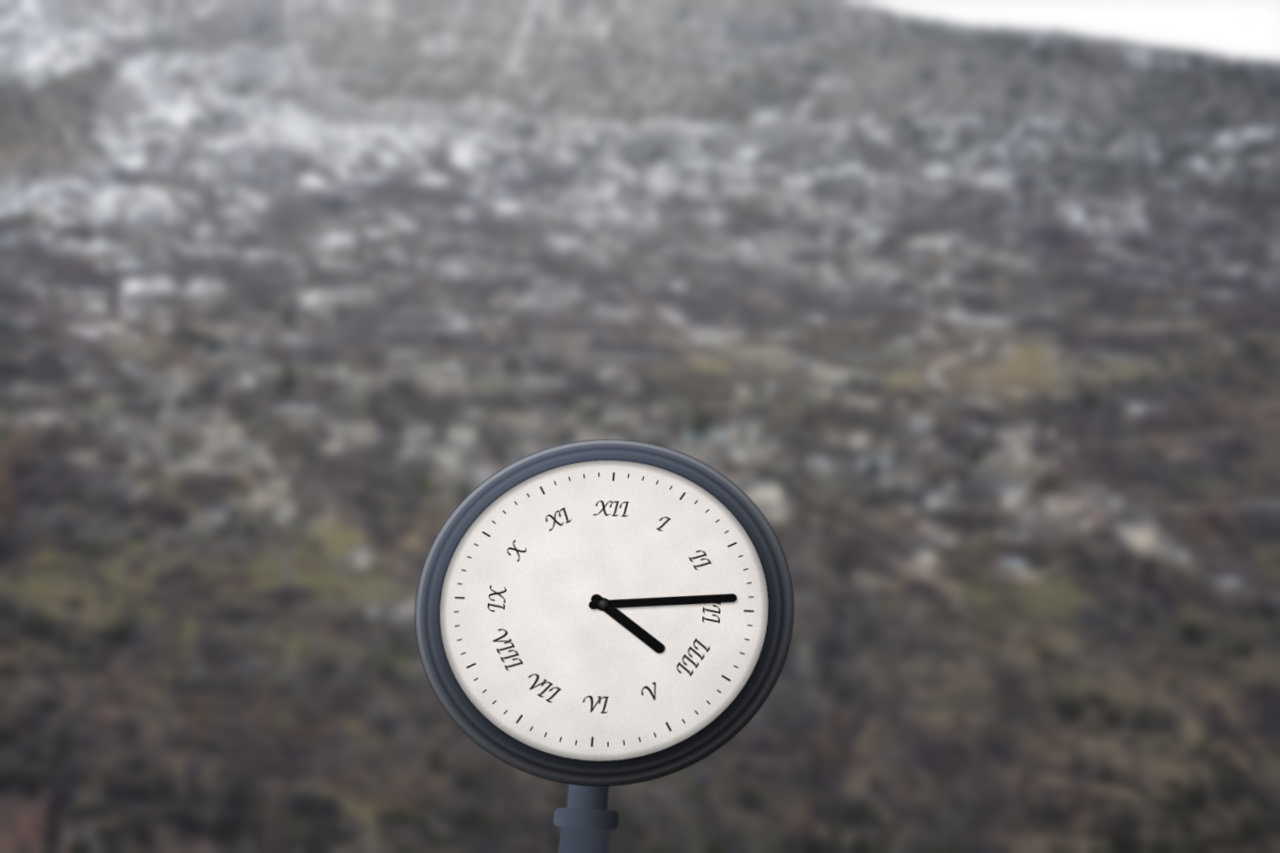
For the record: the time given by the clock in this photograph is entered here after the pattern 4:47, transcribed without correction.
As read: 4:14
